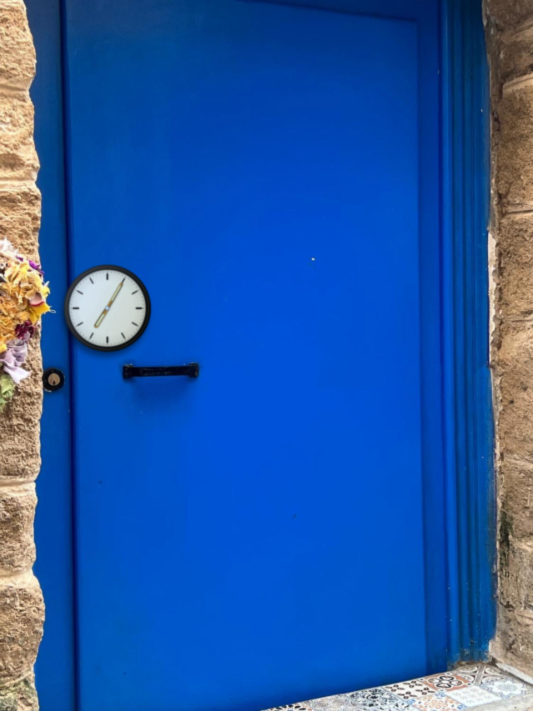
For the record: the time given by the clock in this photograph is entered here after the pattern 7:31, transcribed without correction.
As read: 7:05
